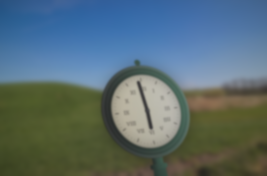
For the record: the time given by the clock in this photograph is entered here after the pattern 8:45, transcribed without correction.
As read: 5:59
